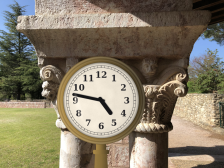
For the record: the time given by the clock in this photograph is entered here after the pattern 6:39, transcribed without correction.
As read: 4:47
